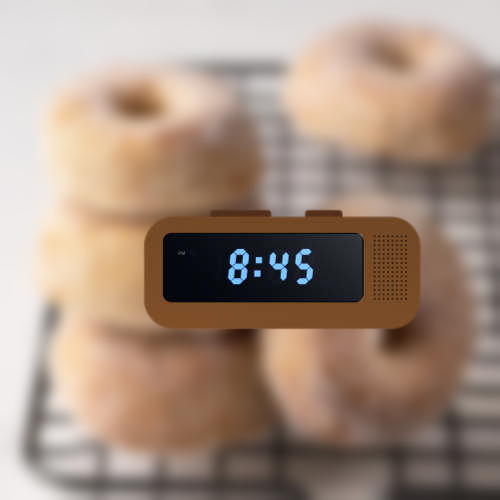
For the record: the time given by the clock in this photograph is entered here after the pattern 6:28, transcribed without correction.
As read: 8:45
